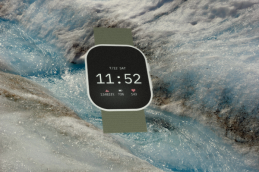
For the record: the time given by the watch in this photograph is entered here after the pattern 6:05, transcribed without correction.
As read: 11:52
